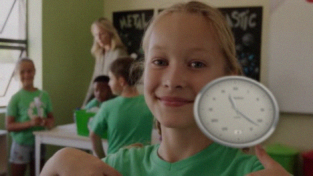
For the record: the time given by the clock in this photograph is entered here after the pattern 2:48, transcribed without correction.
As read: 11:22
